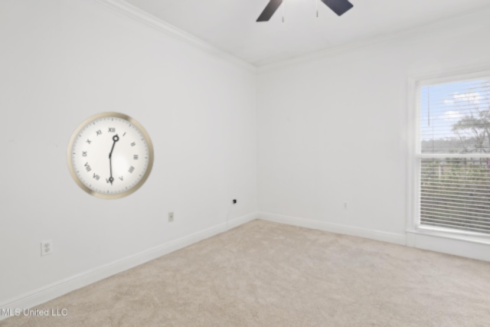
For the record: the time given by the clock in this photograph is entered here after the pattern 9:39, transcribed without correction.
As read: 12:29
